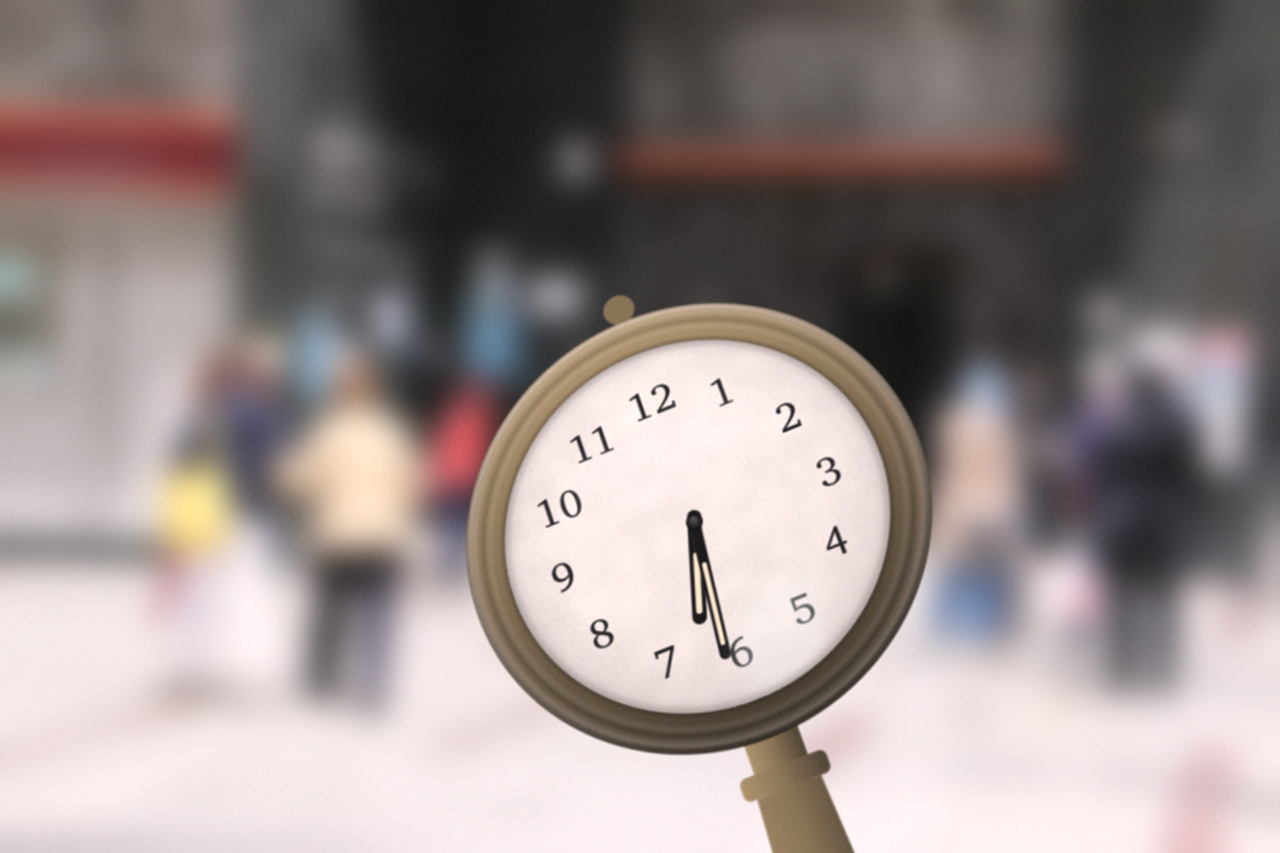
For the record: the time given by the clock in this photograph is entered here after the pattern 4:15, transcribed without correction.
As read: 6:31
